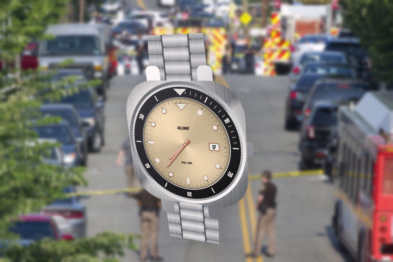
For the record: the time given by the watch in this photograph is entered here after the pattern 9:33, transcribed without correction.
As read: 7:37
